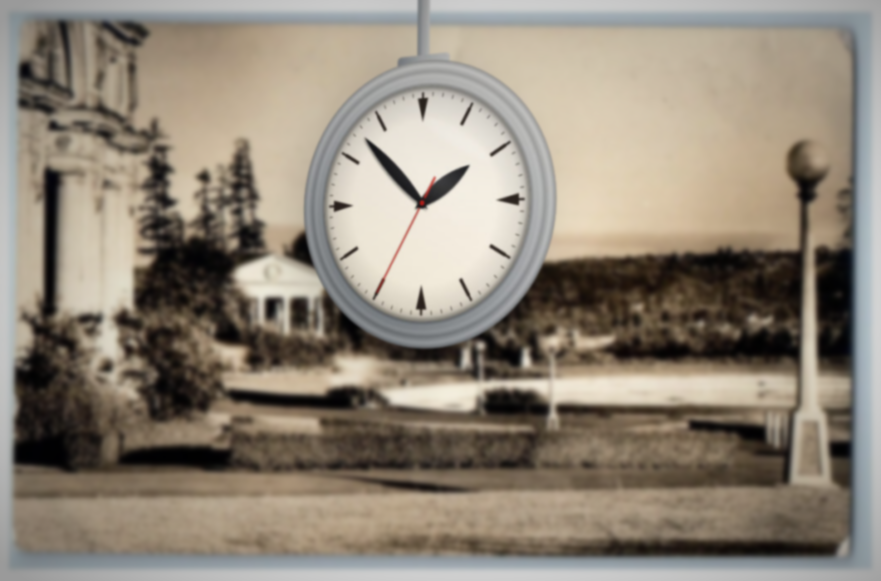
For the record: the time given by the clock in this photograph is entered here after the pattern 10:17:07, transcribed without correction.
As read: 1:52:35
